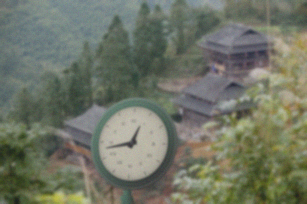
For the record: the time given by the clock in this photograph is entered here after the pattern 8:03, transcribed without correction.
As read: 12:43
